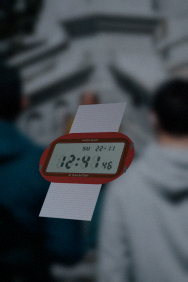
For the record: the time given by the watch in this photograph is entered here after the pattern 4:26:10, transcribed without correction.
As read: 12:41:46
